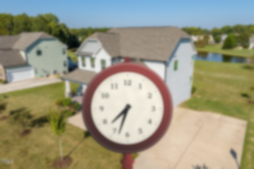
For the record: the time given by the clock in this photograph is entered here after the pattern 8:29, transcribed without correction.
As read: 7:33
